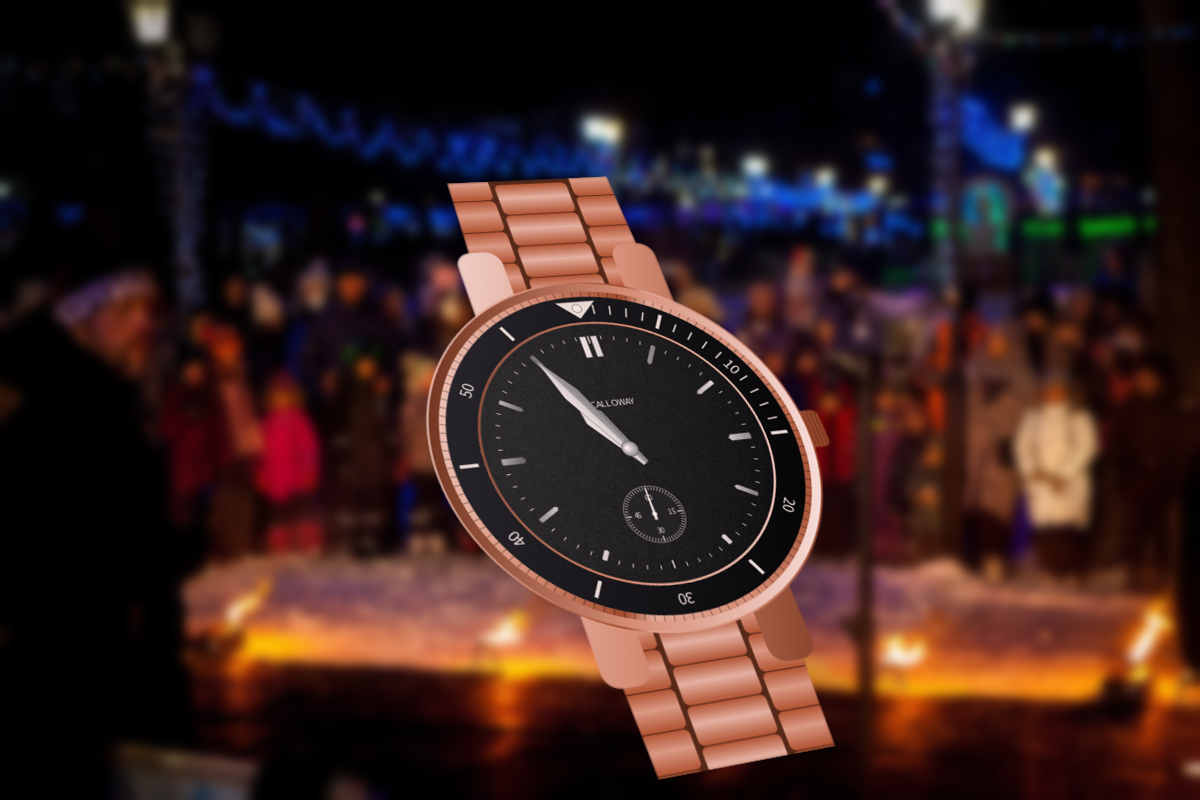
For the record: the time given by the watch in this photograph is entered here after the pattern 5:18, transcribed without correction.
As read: 10:55
